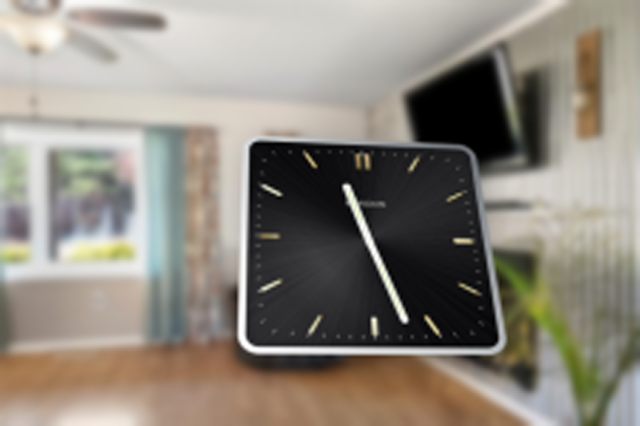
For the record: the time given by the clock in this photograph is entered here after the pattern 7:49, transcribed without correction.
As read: 11:27
